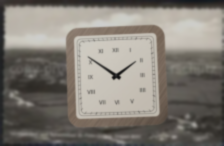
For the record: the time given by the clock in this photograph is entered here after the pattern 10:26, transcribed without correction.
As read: 1:51
